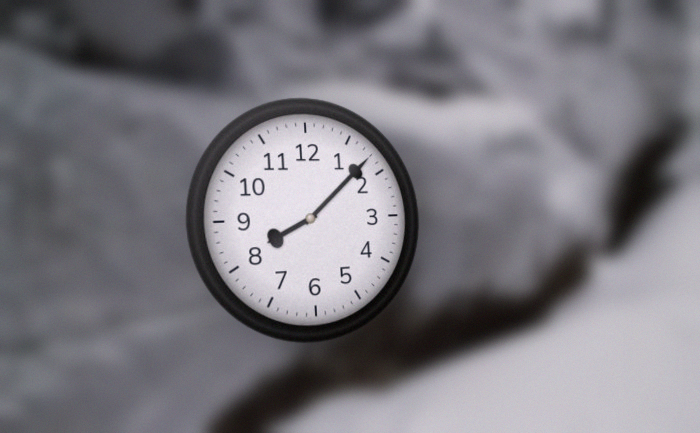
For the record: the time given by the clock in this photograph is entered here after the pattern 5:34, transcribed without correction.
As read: 8:08
